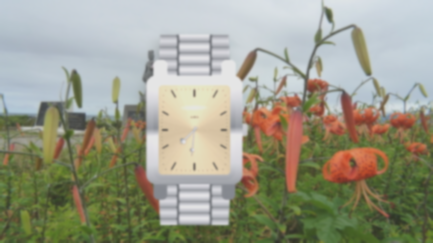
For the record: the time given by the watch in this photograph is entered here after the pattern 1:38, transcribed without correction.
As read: 7:31
